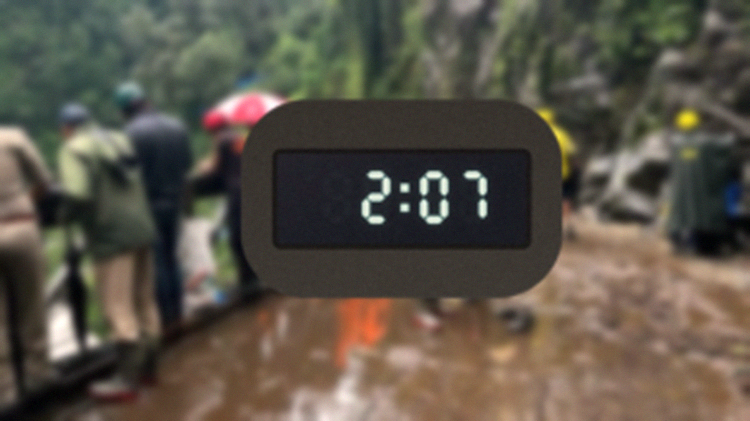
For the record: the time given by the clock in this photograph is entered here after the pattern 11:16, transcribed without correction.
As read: 2:07
